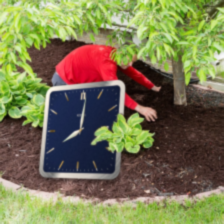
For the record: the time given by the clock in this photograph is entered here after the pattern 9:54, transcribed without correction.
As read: 8:01
